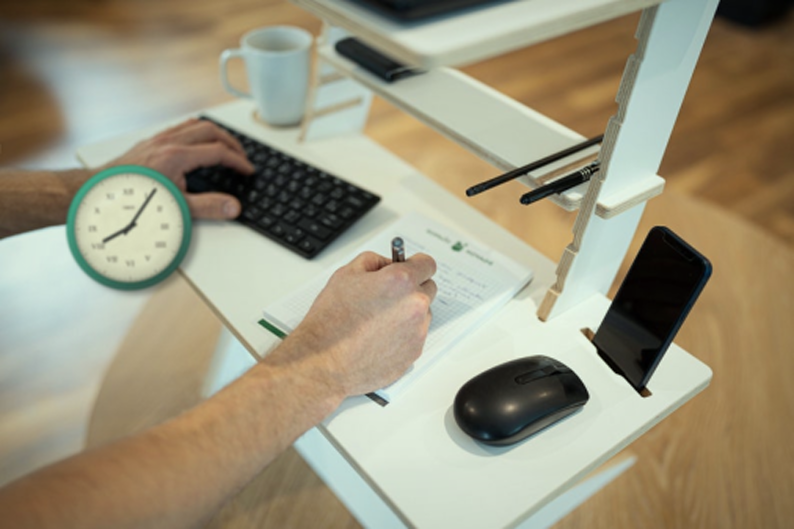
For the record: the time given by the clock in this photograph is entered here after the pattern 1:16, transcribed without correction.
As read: 8:06
